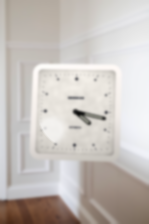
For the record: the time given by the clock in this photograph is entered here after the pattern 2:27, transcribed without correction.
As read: 4:17
